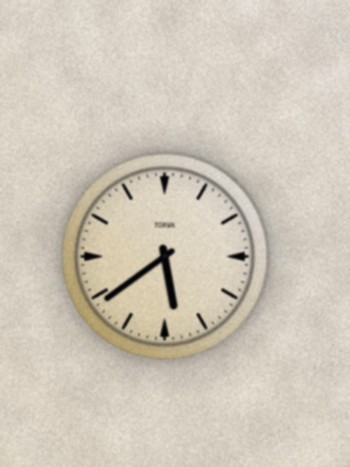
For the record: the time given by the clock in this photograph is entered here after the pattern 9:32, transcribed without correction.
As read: 5:39
